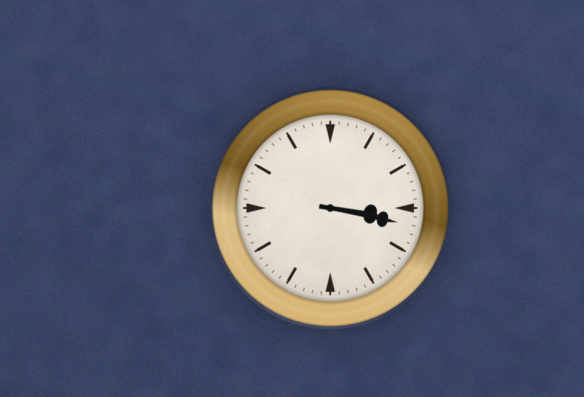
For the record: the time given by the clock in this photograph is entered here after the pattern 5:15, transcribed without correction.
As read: 3:17
